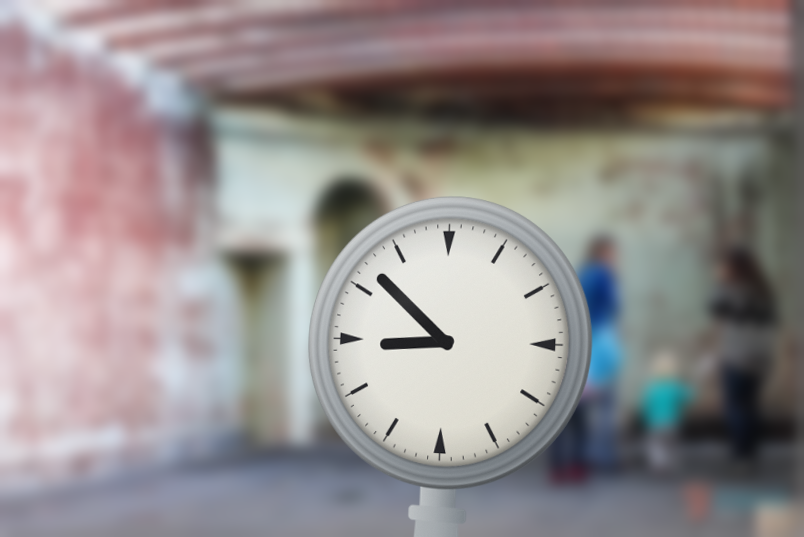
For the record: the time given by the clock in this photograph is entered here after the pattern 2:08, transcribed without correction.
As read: 8:52
